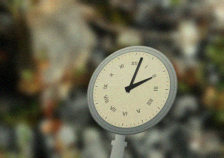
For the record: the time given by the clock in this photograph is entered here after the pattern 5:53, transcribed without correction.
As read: 2:02
